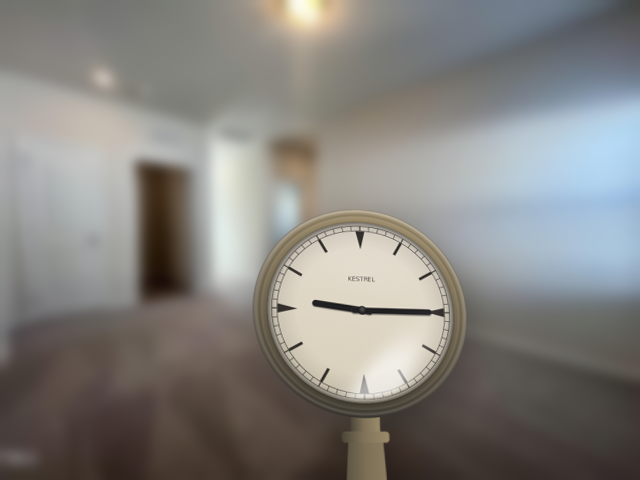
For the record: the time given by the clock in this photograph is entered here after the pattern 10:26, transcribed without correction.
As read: 9:15
